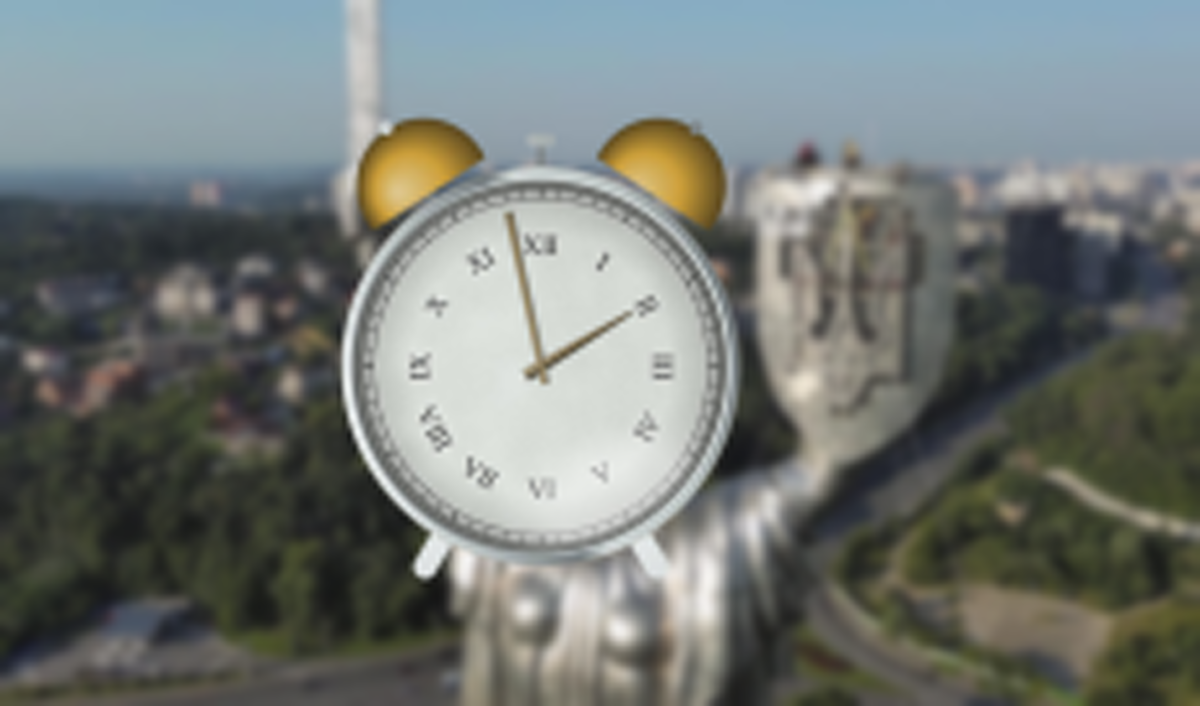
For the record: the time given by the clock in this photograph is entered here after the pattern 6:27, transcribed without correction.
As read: 1:58
